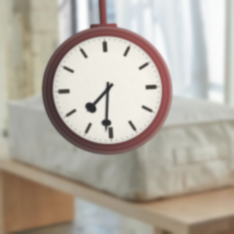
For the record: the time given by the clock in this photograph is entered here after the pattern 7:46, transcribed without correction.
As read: 7:31
